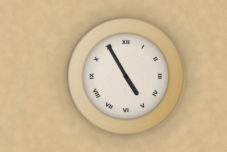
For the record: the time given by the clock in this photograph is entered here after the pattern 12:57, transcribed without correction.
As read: 4:55
